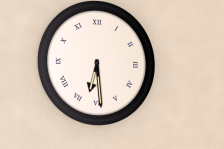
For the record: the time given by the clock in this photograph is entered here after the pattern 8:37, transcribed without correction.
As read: 6:29
